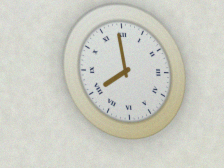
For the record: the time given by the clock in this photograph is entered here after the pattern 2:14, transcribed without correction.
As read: 7:59
